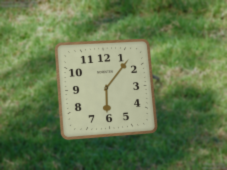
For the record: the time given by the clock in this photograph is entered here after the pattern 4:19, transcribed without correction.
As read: 6:07
